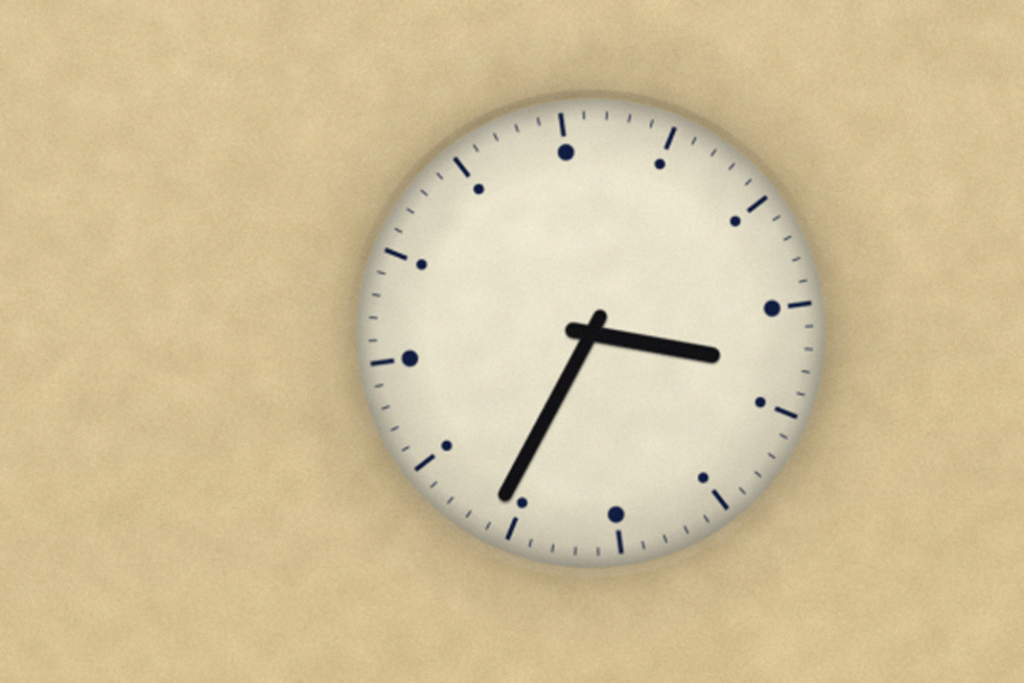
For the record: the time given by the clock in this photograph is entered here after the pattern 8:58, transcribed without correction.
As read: 3:36
